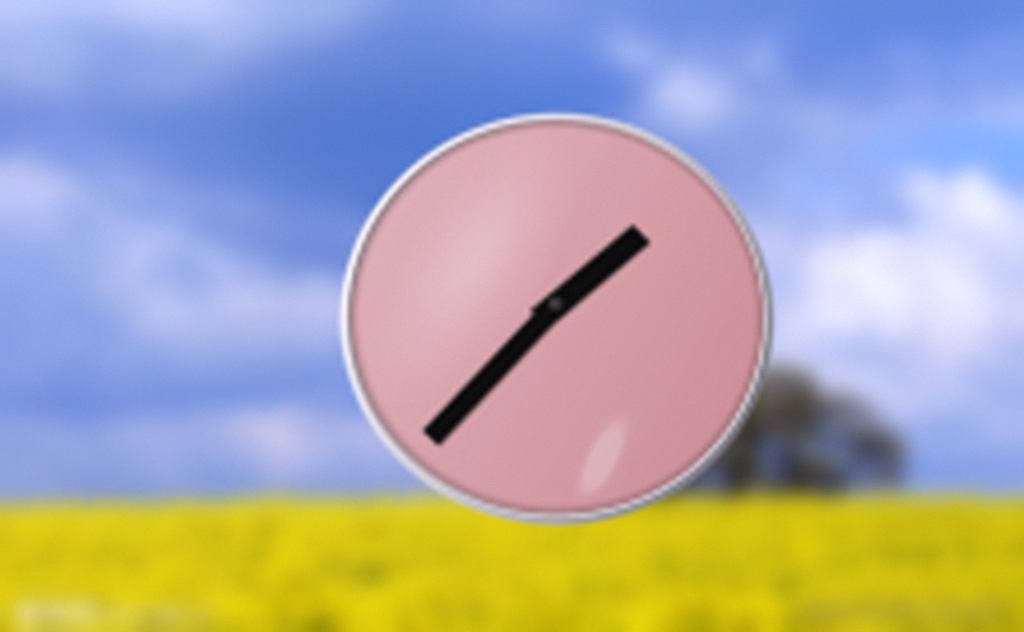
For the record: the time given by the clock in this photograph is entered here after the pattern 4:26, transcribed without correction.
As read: 1:37
